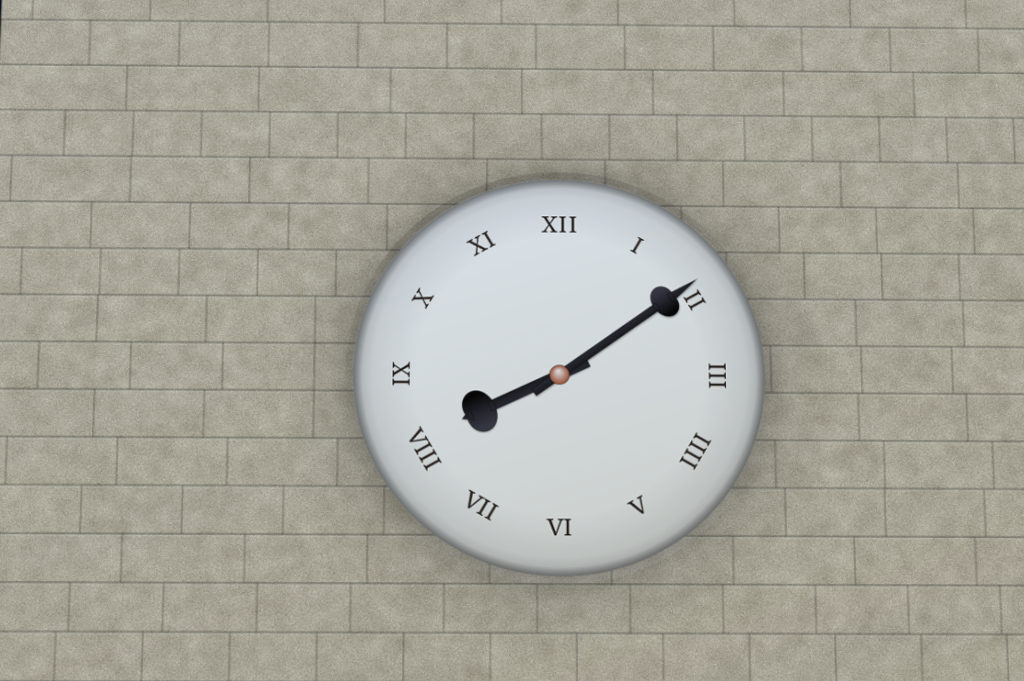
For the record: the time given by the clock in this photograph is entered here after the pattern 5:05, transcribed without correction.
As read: 8:09
